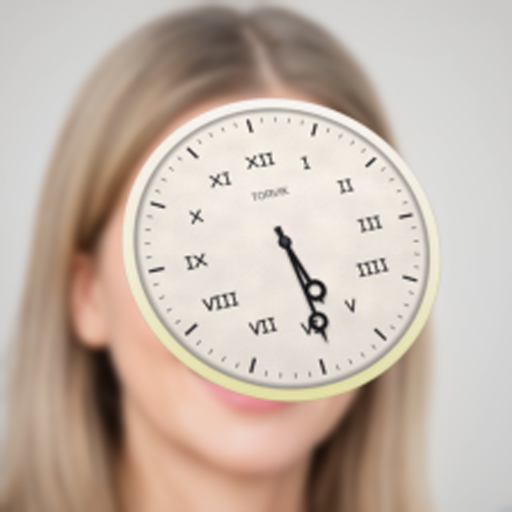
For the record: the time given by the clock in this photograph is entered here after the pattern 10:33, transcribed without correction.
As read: 5:29
